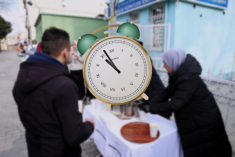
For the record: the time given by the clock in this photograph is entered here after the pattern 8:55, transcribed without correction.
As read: 10:57
